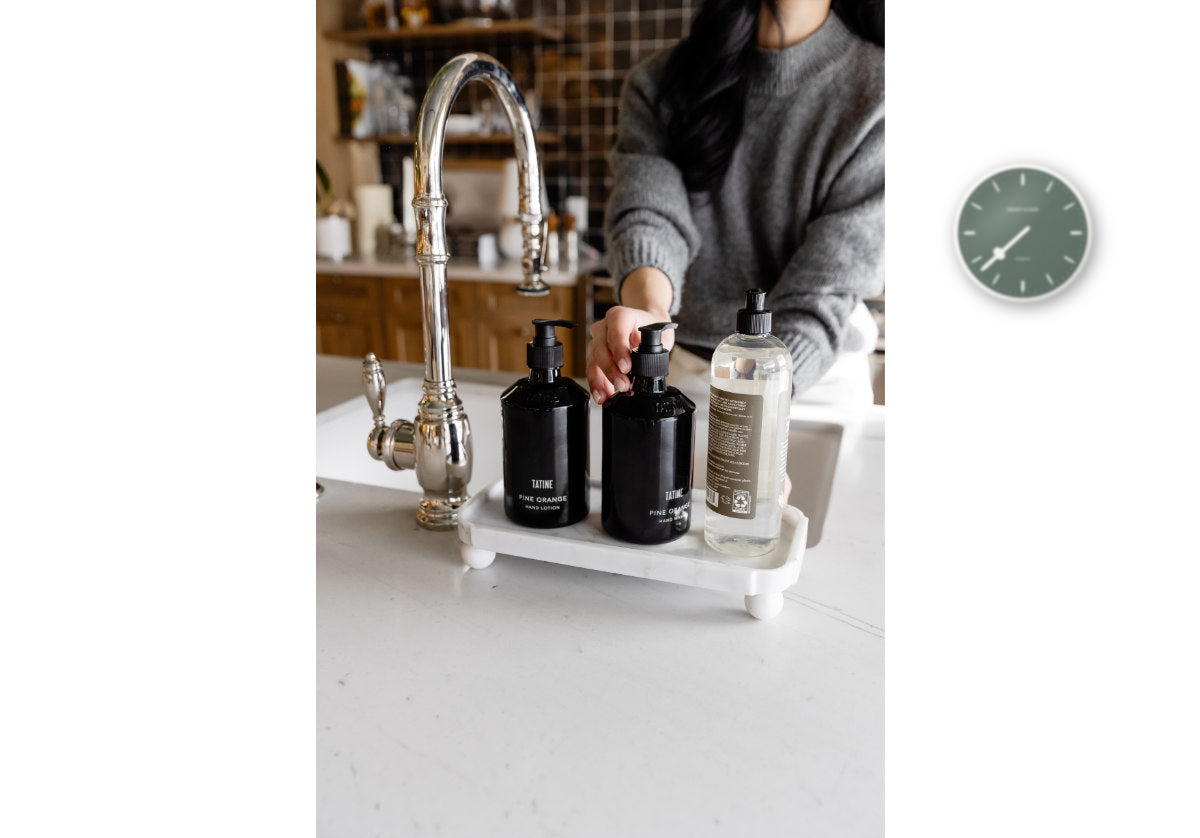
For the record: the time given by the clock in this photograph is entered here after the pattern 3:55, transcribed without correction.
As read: 7:38
